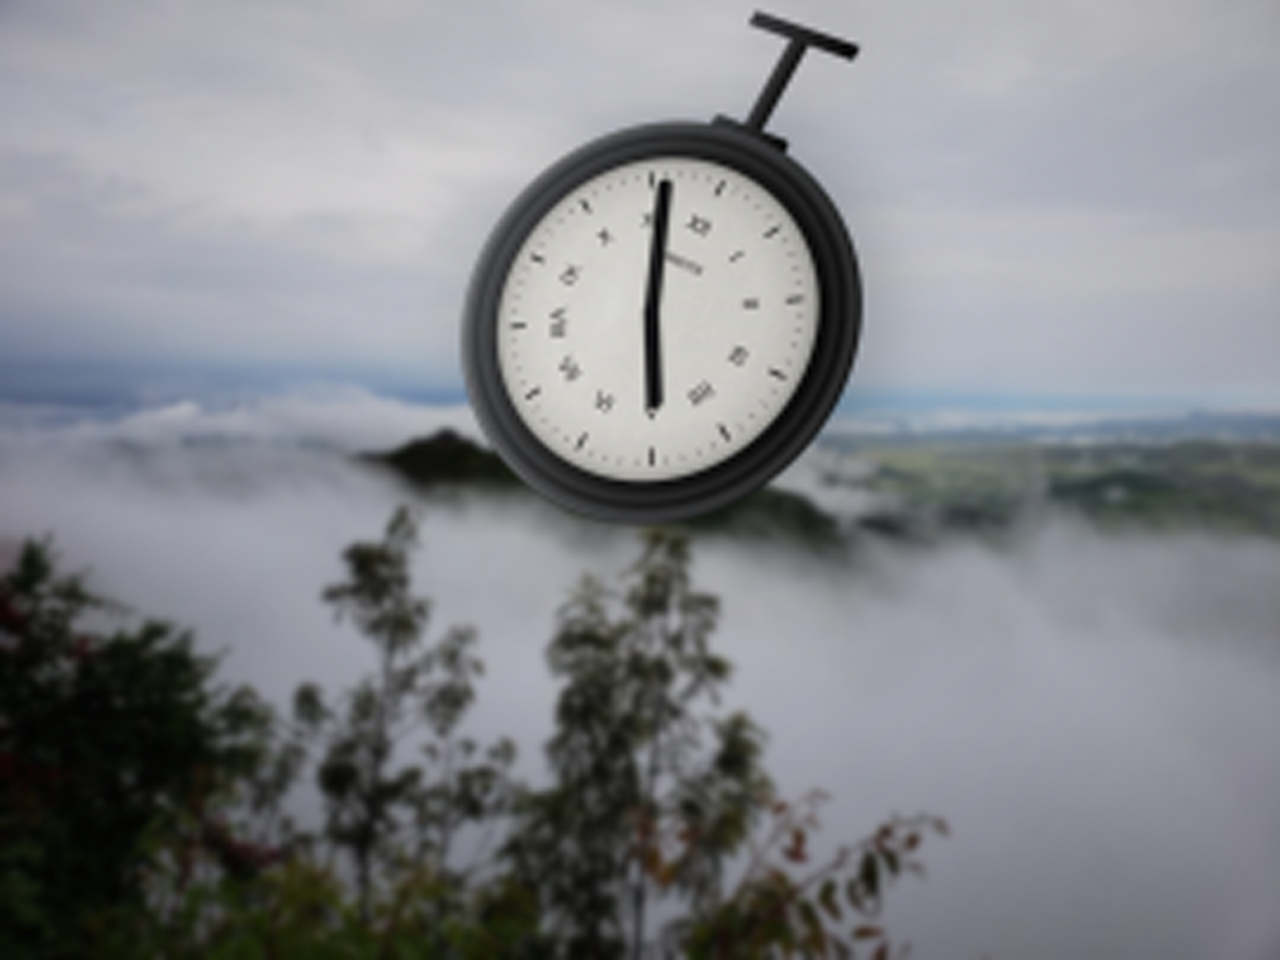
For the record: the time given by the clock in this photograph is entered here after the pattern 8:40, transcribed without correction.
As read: 4:56
